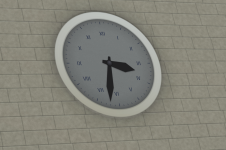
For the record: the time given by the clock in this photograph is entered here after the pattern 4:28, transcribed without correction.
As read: 3:32
